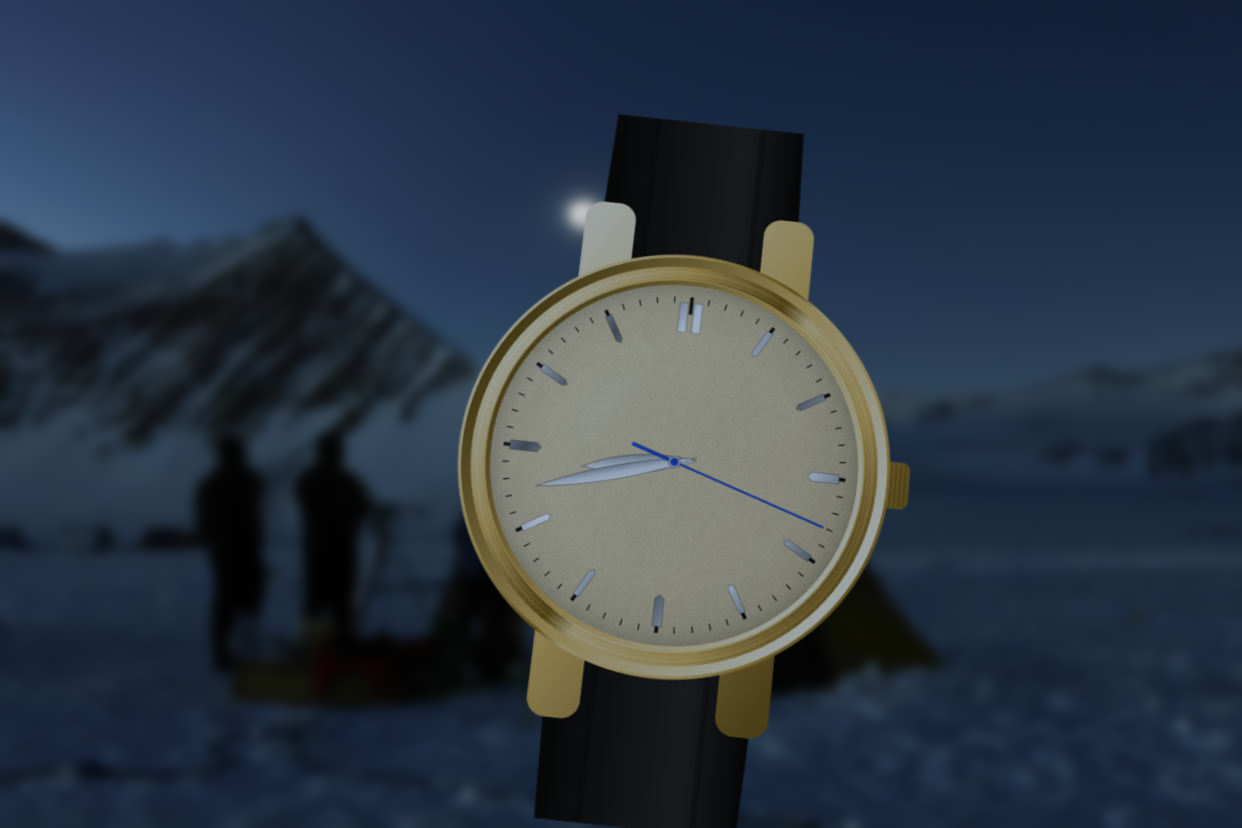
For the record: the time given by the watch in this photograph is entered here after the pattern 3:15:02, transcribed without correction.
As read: 8:42:18
